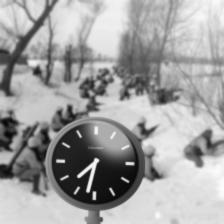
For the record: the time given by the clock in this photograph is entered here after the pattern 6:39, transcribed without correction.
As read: 7:32
